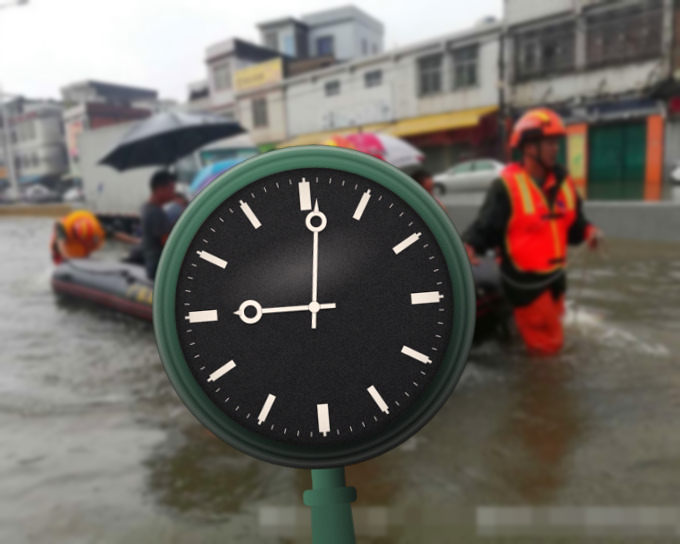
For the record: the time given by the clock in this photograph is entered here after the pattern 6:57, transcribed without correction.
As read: 9:01
